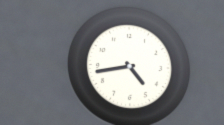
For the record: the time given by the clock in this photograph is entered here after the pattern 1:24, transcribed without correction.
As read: 4:43
